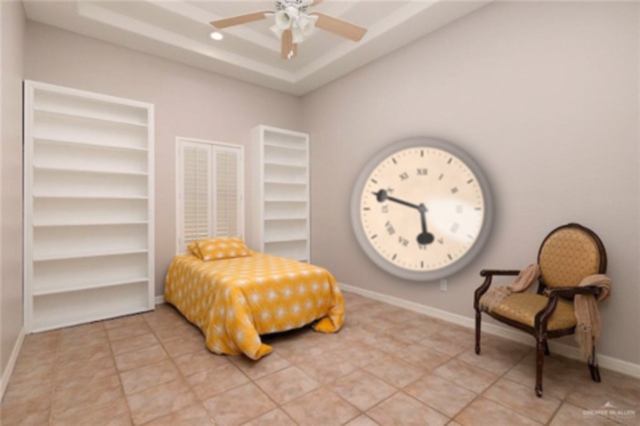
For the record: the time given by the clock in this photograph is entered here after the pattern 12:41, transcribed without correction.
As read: 5:48
